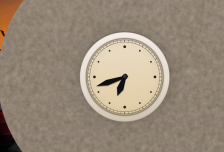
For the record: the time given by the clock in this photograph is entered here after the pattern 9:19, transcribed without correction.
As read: 6:42
